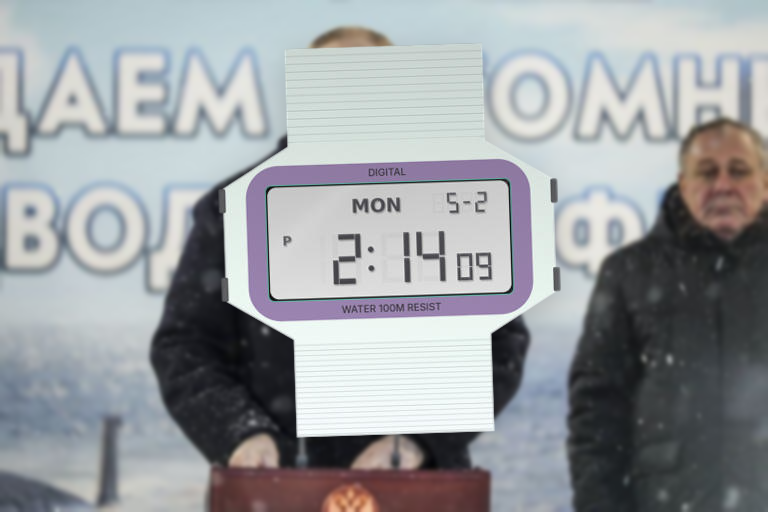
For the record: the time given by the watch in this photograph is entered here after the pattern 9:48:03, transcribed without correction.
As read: 2:14:09
